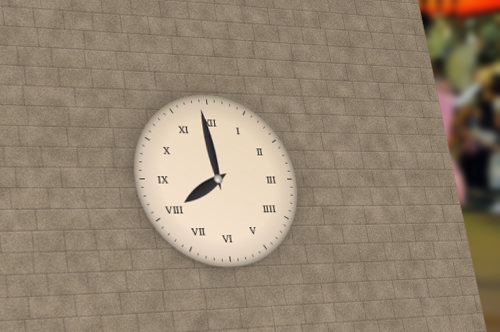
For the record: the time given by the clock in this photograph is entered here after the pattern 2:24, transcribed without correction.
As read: 7:59
